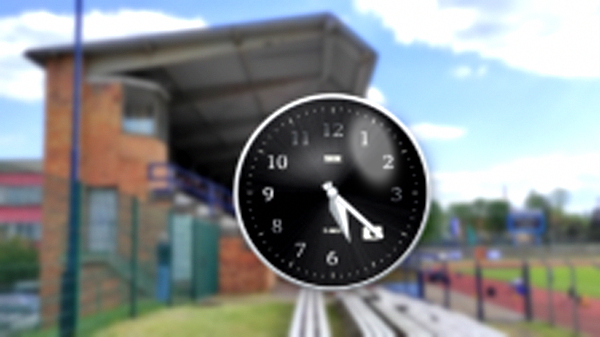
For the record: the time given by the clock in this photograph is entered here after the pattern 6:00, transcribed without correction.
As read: 5:22
